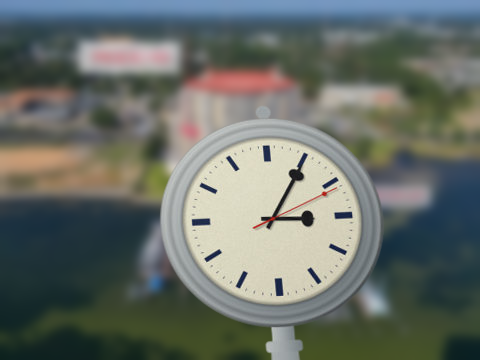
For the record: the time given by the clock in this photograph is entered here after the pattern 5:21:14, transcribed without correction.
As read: 3:05:11
